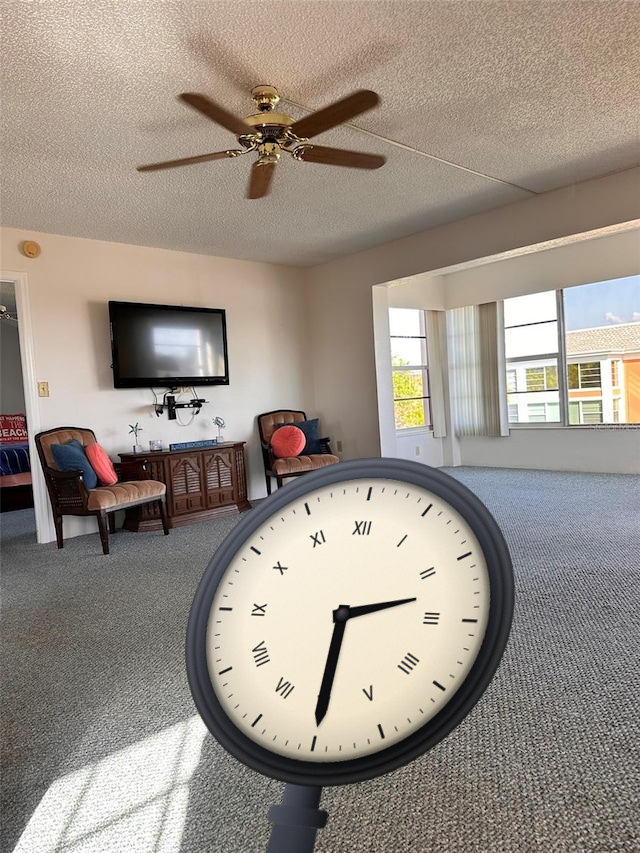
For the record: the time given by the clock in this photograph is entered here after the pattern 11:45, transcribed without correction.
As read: 2:30
